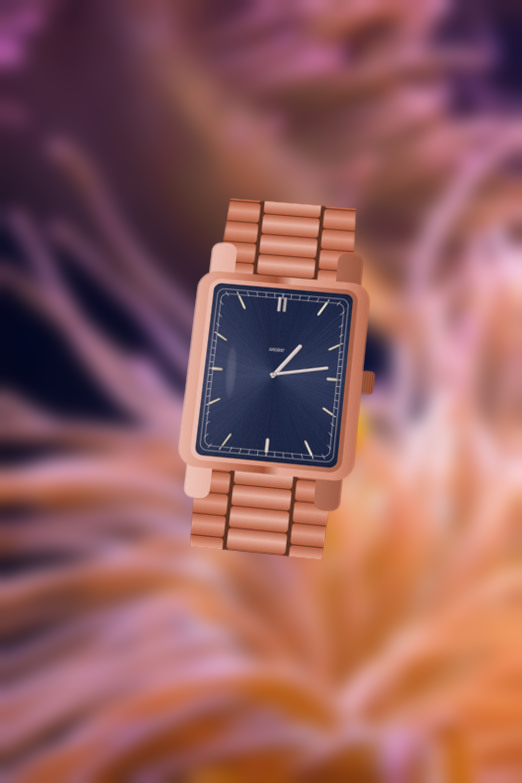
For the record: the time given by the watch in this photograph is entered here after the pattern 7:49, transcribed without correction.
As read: 1:13
